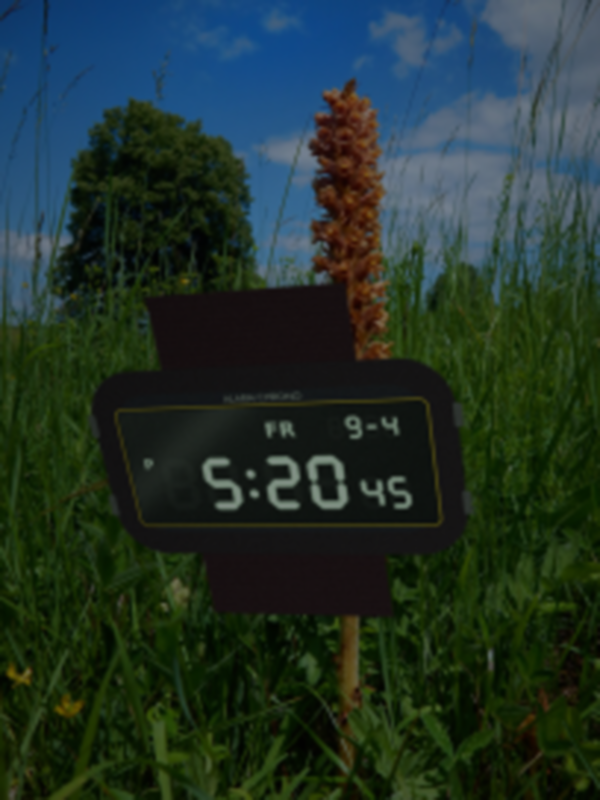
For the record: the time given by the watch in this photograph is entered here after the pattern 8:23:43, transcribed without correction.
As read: 5:20:45
